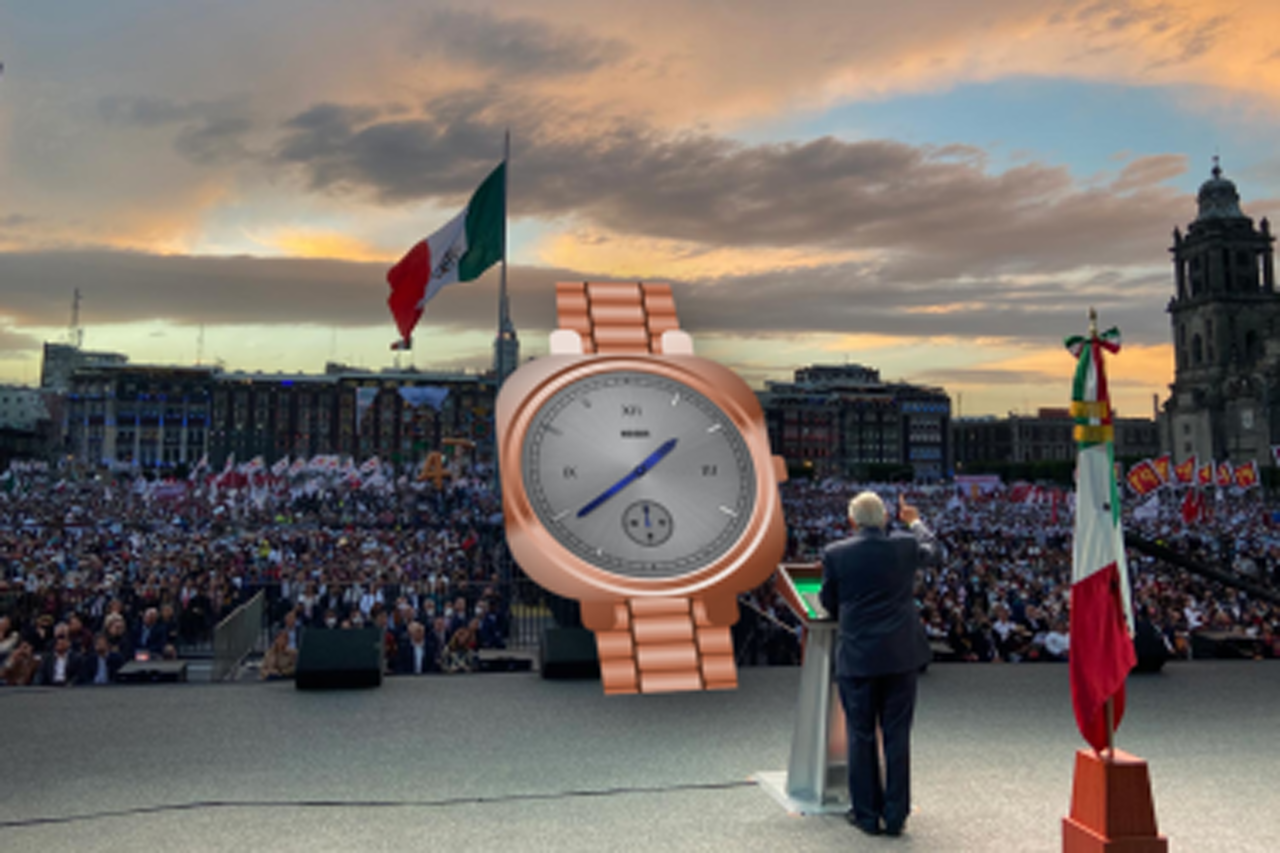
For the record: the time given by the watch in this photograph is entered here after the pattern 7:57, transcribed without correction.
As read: 1:39
